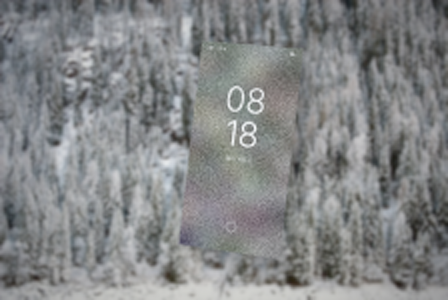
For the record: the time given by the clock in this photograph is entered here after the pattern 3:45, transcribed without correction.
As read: 8:18
